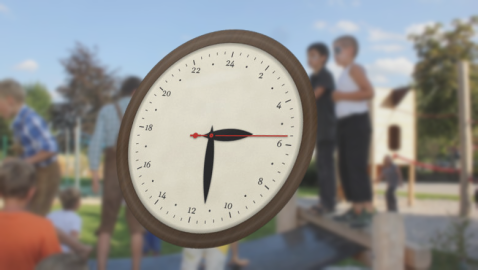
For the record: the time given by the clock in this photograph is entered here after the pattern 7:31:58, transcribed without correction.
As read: 5:28:14
